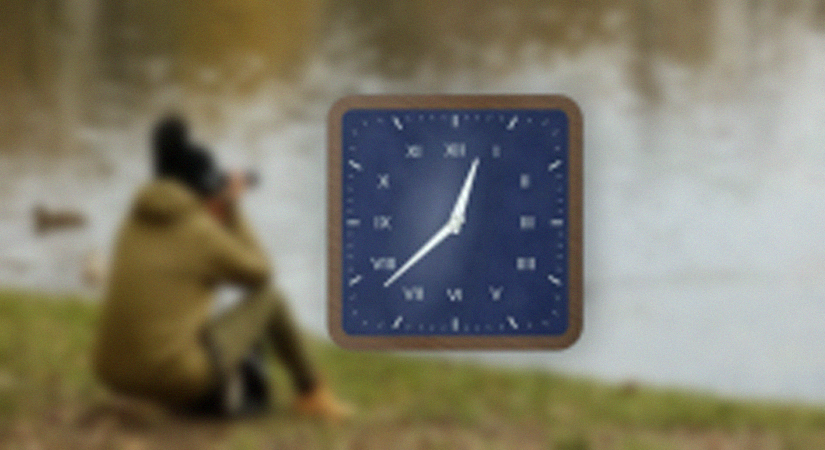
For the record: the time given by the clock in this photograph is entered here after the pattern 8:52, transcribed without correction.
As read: 12:38
